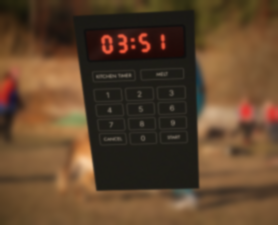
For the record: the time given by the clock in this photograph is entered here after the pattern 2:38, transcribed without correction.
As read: 3:51
